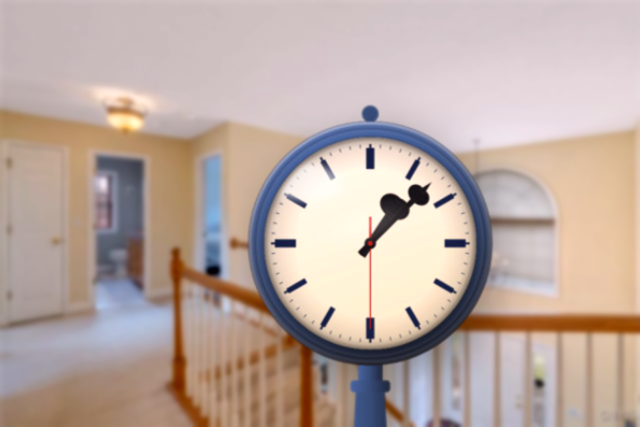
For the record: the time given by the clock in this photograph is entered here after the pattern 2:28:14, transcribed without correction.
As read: 1:07:30
